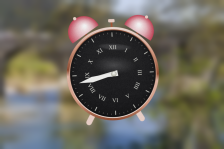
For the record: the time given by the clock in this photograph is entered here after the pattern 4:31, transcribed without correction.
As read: 8:43
